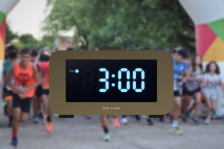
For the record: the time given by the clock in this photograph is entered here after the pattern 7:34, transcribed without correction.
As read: 3:00
